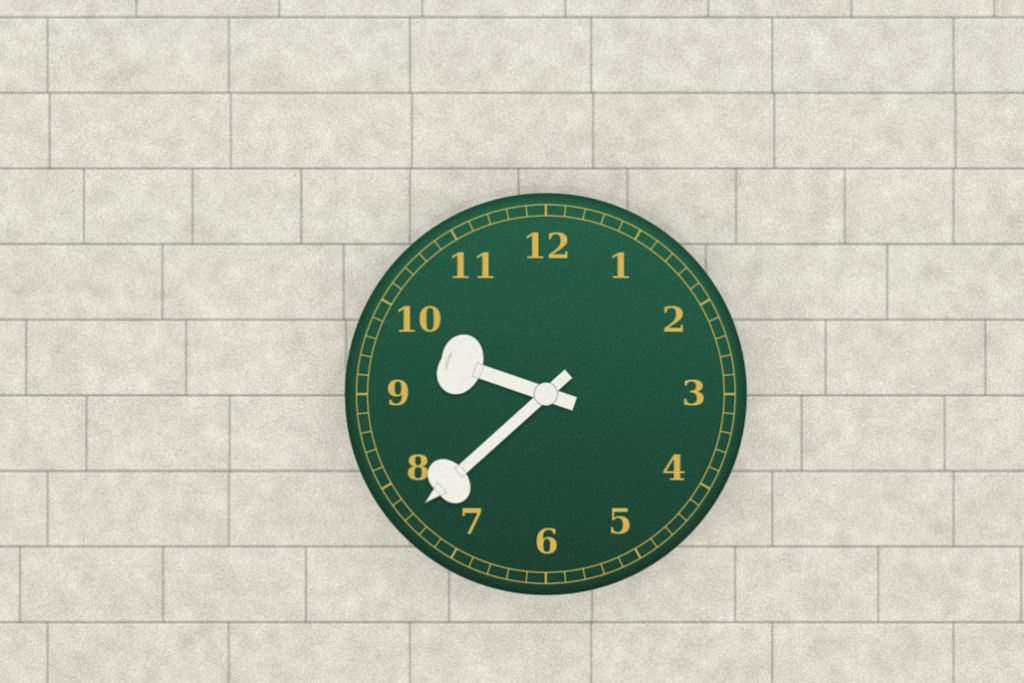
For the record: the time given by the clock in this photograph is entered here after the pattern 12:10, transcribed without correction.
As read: 9:38
